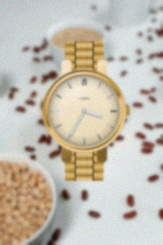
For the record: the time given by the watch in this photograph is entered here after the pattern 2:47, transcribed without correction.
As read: 3:35
